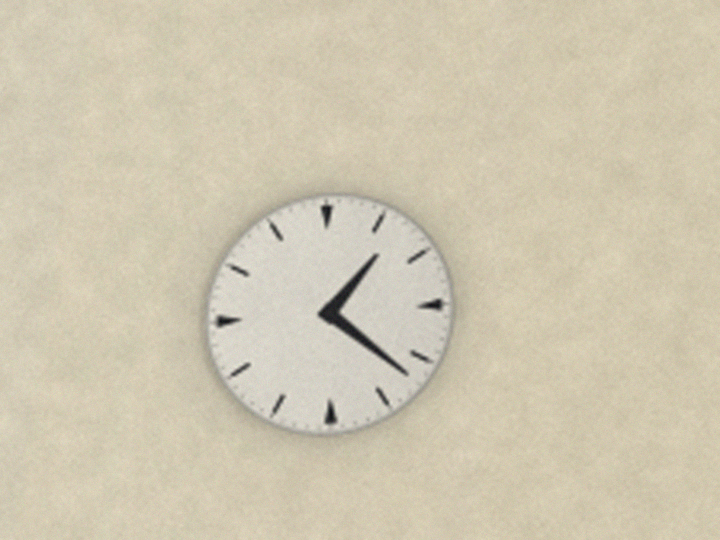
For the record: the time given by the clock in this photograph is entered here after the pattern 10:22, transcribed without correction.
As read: 1:22
